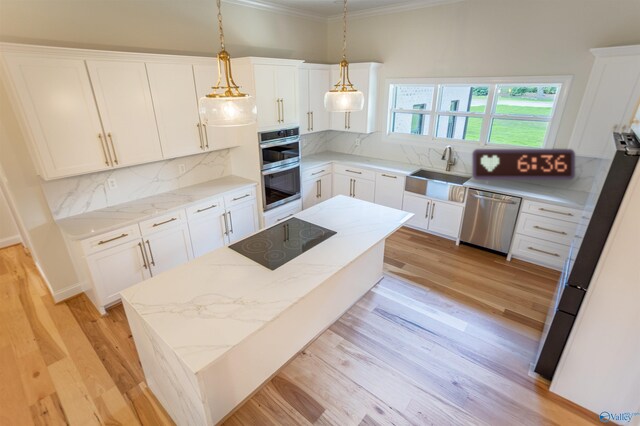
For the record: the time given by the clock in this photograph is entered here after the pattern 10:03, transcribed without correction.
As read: 6:36
